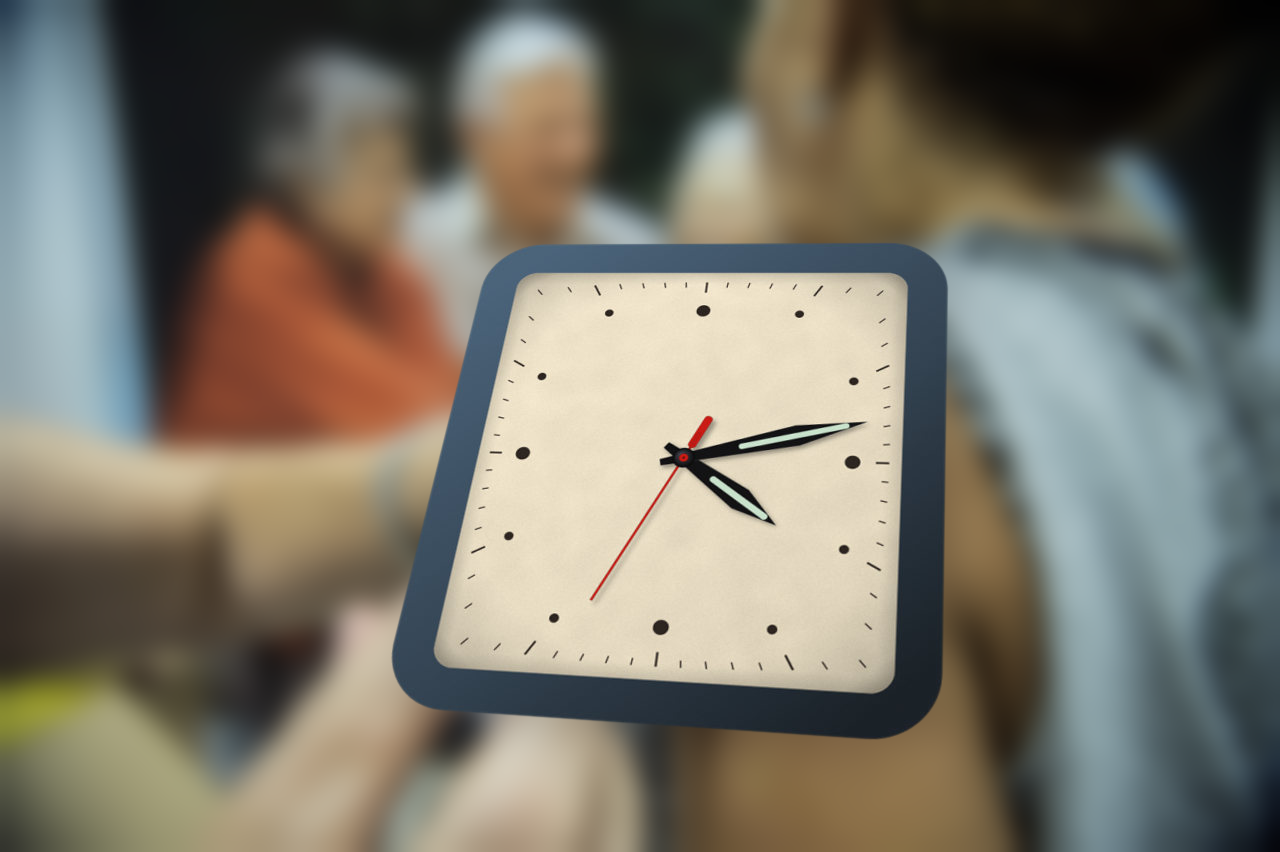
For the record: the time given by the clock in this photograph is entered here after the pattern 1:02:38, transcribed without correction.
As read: 4:12:34
